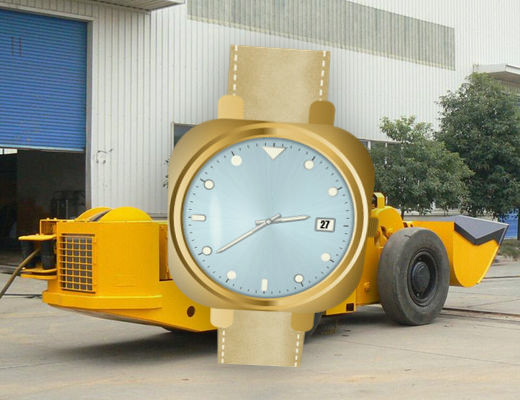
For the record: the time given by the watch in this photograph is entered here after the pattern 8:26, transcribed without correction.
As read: 2:39
